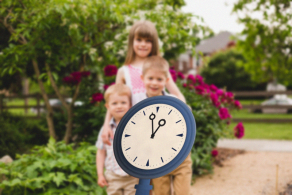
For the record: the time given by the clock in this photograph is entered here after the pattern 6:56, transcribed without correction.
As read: 12:58
